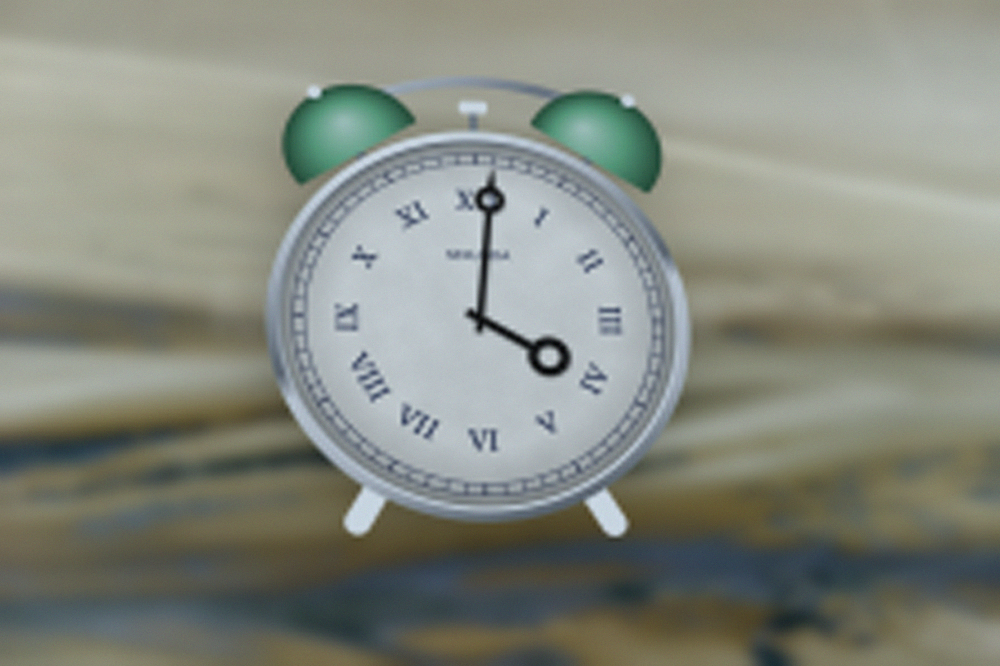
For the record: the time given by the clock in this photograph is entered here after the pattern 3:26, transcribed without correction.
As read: 4:01
